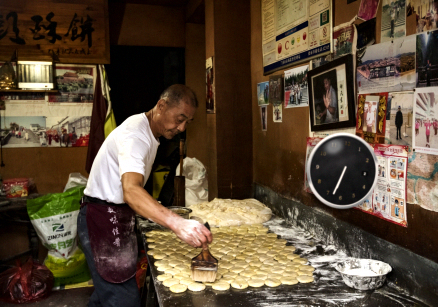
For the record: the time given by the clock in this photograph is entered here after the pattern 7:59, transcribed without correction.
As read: 6:33
